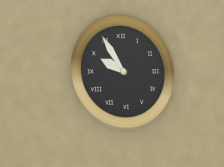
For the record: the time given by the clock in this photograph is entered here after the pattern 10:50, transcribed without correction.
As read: 9:55
